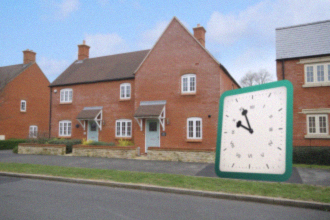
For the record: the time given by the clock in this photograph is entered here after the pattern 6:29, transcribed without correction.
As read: 9:56
